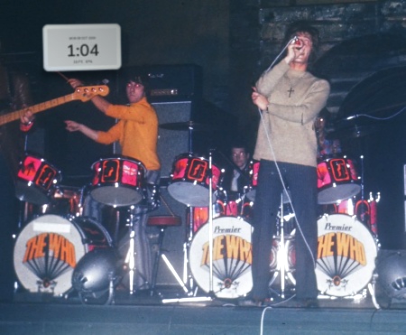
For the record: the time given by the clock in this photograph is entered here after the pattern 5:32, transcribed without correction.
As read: 1:04
